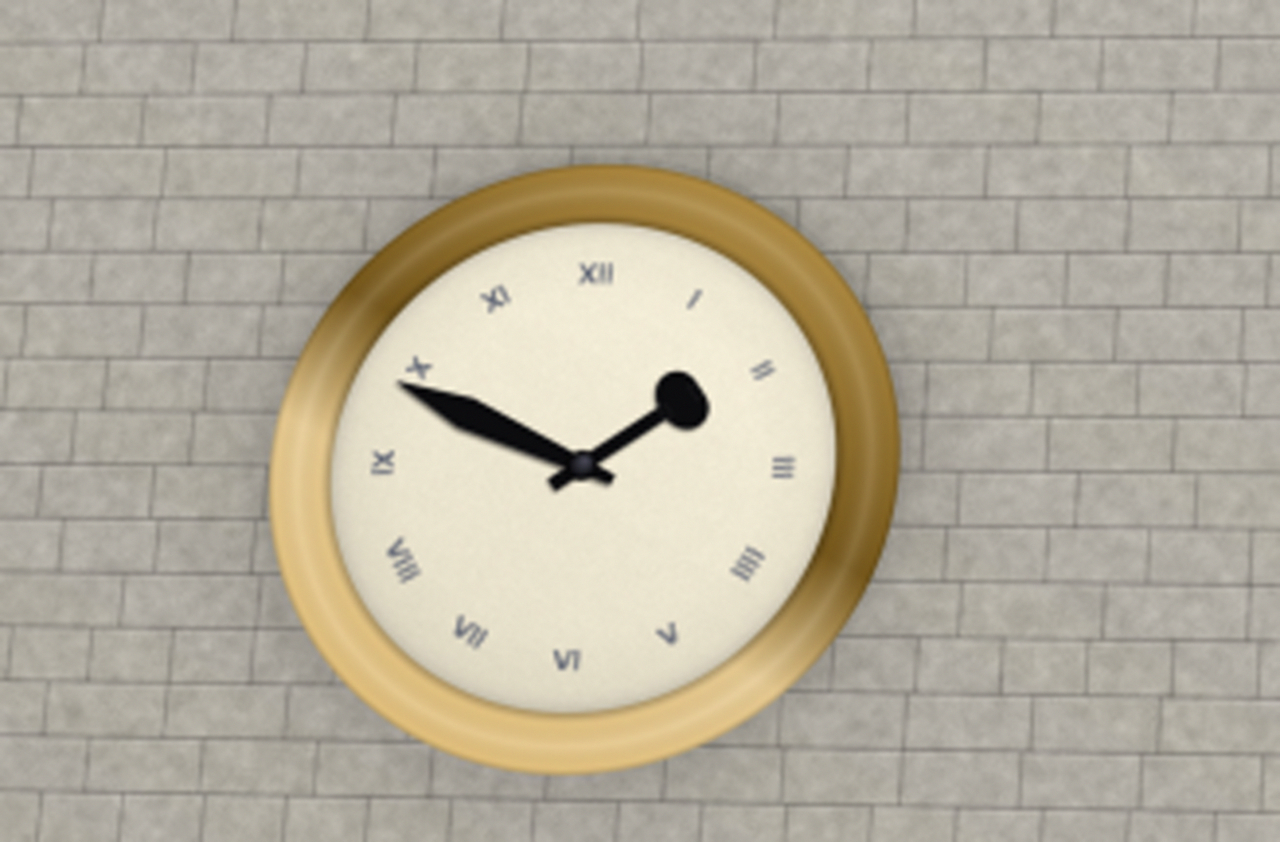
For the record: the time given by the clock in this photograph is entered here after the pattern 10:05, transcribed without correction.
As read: 1:49
